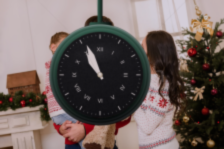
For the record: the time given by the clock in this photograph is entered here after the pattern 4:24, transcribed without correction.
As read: 10:56
